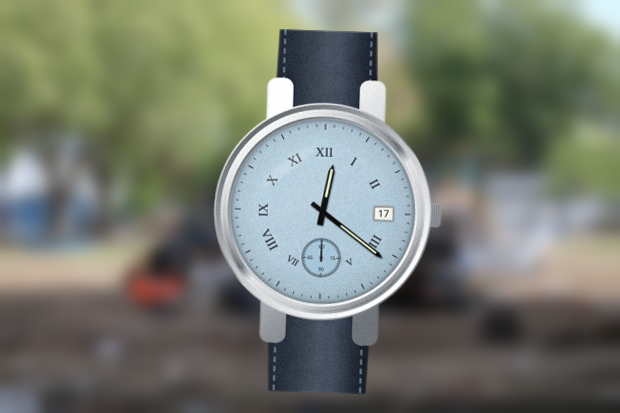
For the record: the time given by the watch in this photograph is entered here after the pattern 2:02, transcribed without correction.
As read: 12:21
